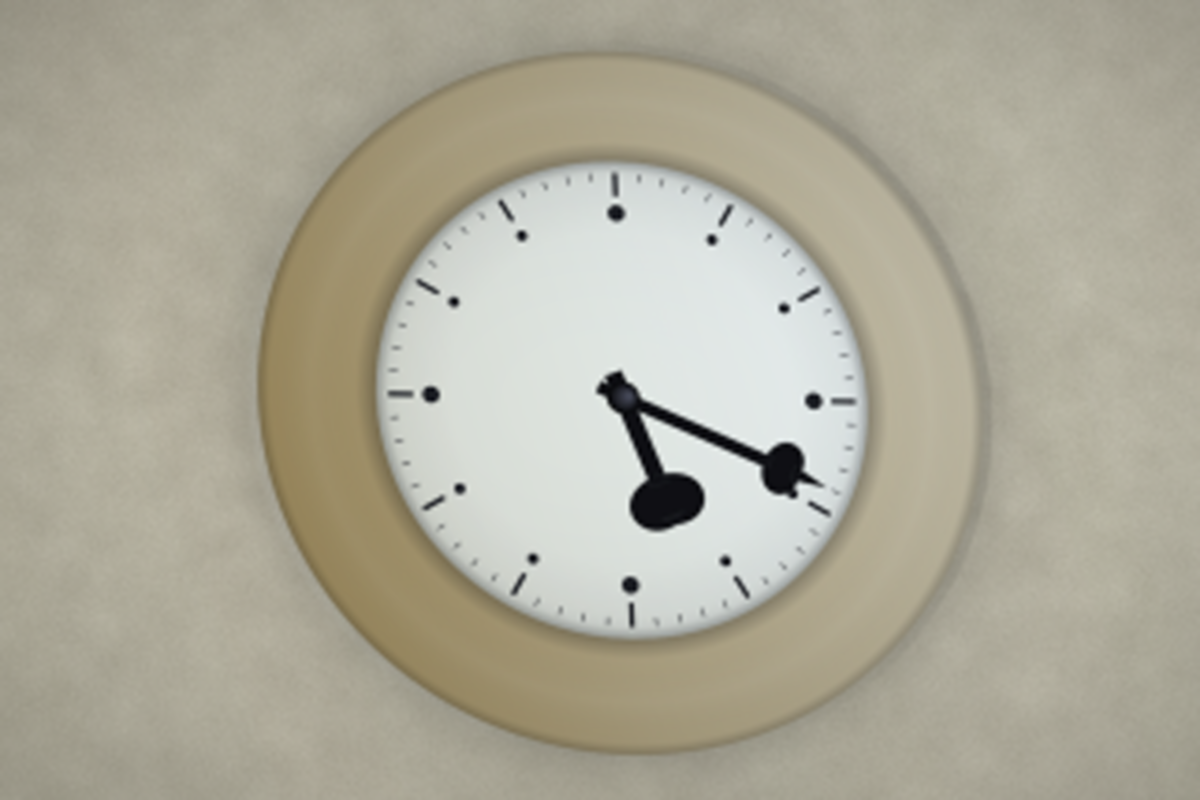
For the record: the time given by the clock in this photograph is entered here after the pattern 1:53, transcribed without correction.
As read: 5:19
